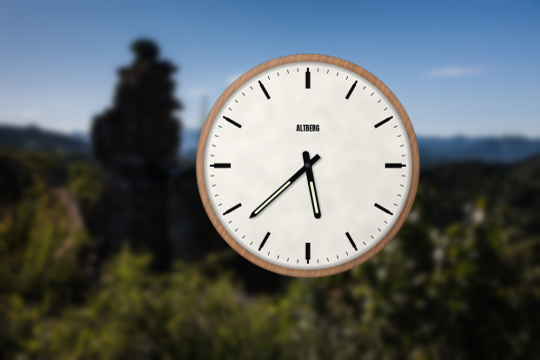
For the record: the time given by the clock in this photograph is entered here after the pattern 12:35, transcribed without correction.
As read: 5:38
